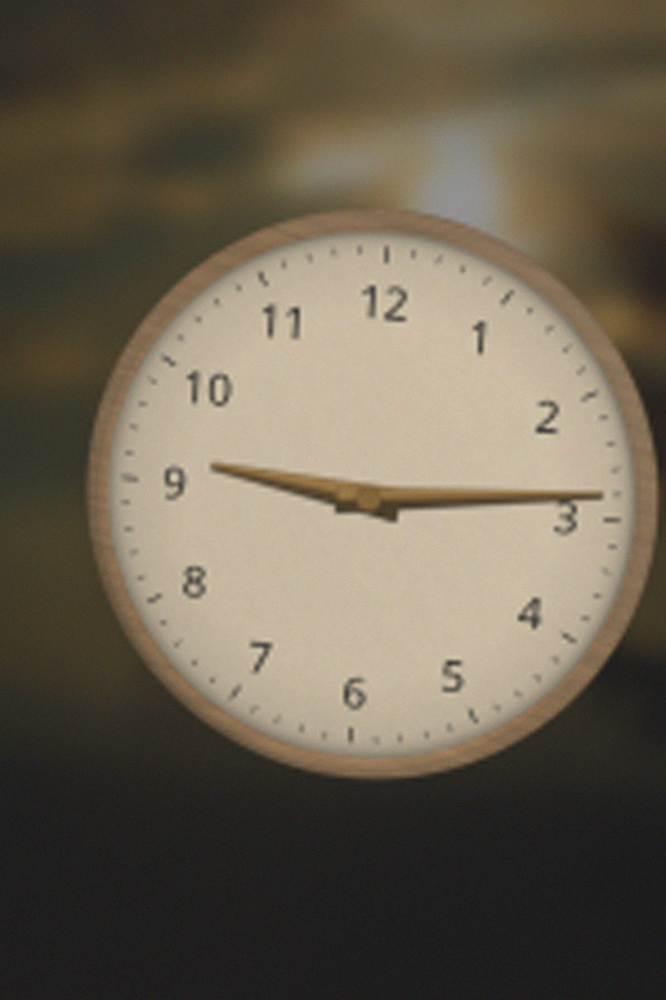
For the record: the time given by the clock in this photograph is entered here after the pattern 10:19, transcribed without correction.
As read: 9:14
